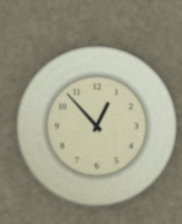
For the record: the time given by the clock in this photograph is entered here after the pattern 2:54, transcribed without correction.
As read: 12:53
